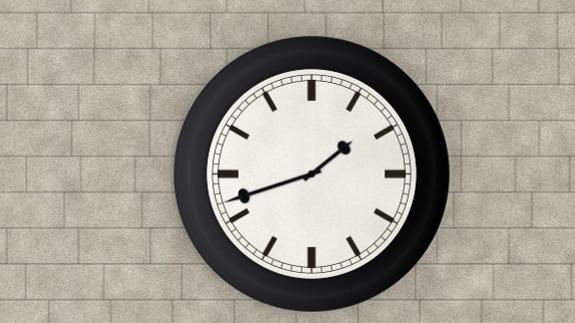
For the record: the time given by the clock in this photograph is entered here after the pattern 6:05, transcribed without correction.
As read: 1:42
